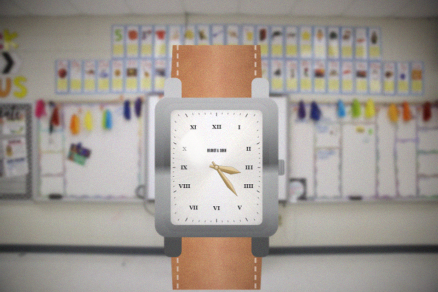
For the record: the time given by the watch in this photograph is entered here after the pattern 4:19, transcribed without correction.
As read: 3:24
